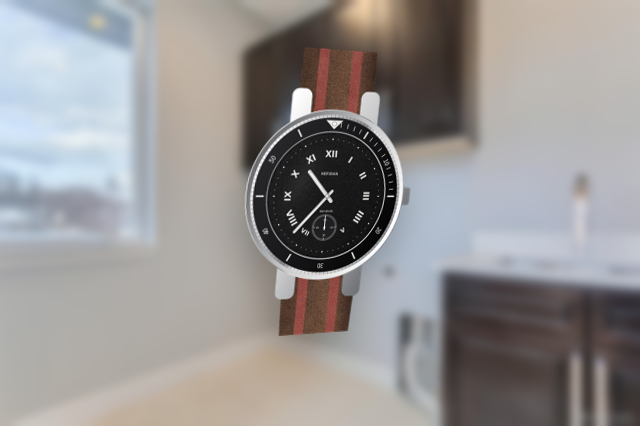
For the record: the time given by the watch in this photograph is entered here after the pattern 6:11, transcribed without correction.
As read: 10:37
